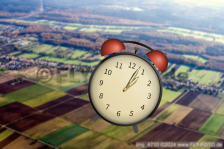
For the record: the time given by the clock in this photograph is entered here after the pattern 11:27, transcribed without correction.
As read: 1:03
